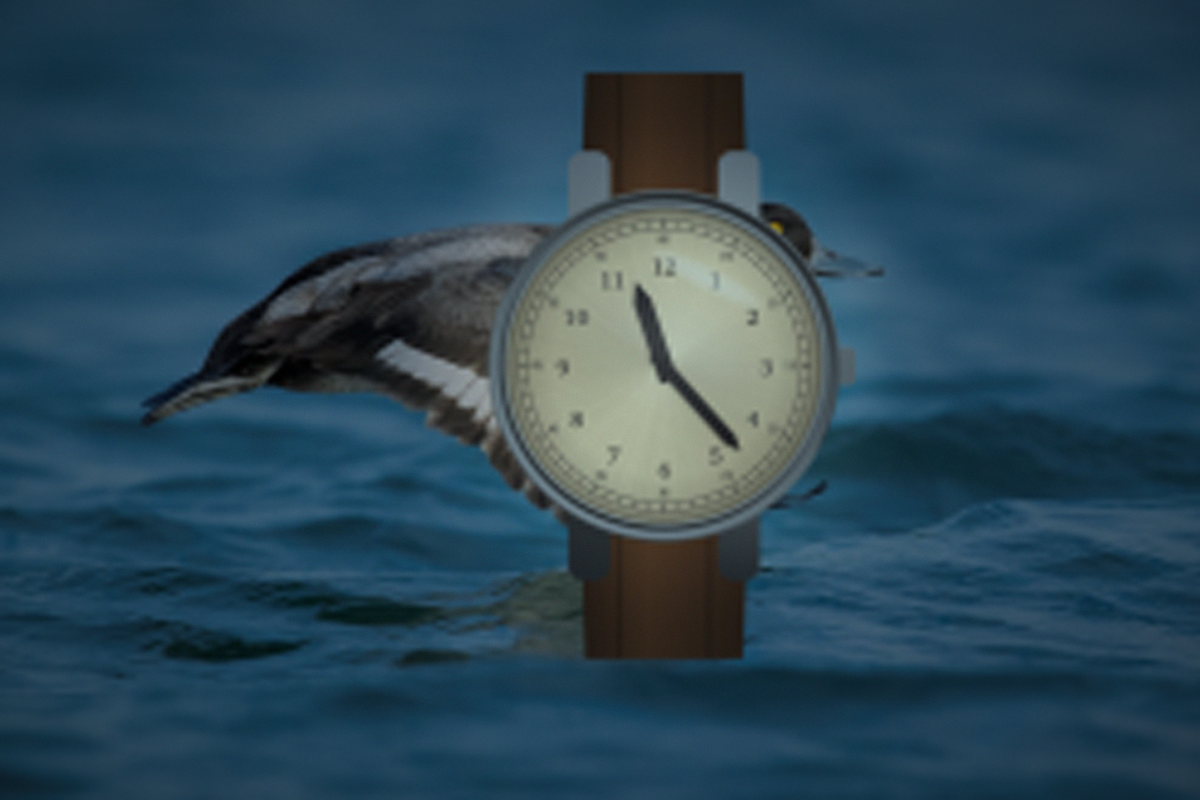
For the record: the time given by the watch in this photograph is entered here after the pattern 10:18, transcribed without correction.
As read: 11:23
